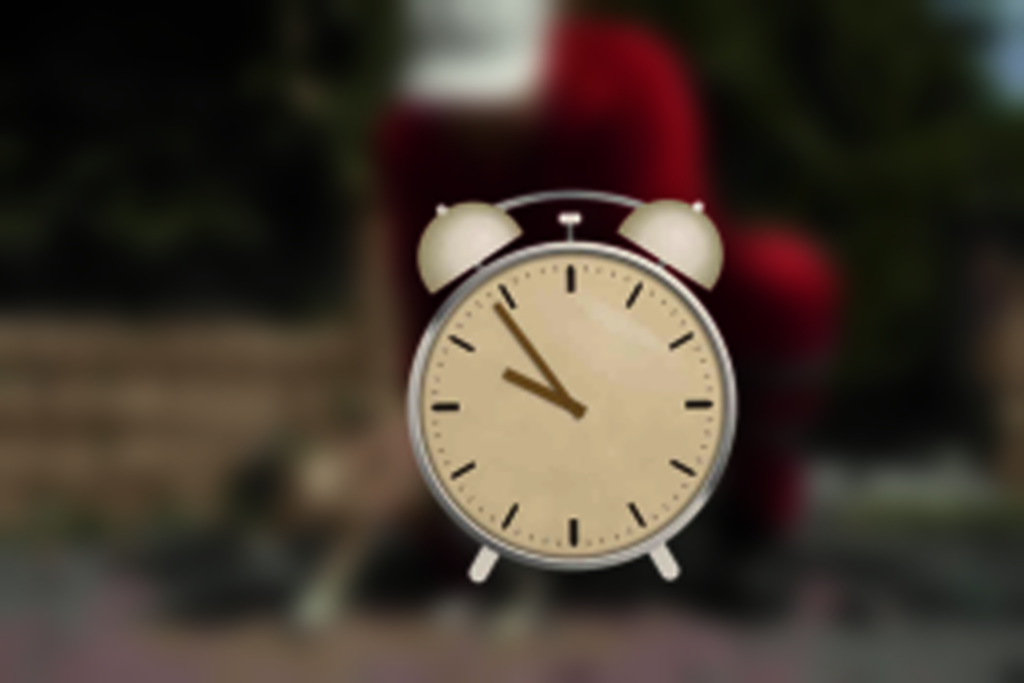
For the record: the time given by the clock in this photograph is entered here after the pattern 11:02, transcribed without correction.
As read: 9:54
